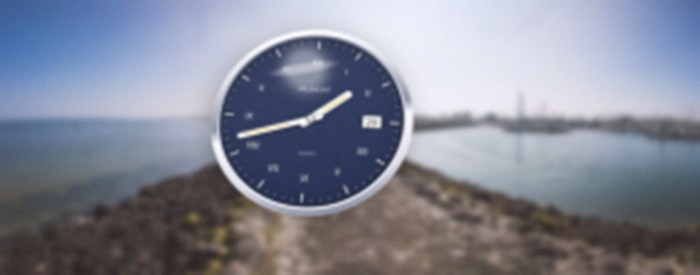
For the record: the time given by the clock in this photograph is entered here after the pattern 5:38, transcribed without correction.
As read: 1:42
